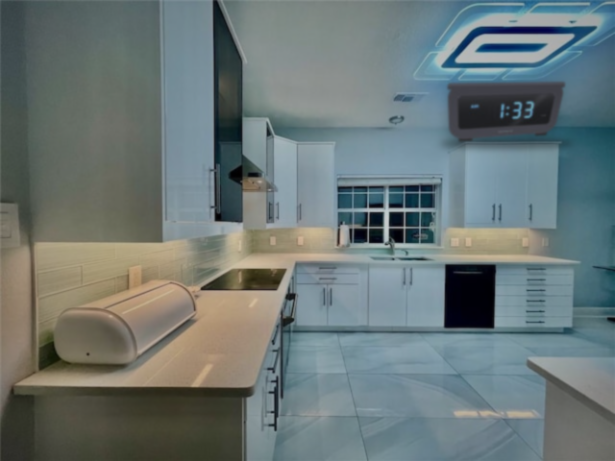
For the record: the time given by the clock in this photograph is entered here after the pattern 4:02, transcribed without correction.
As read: 1:33
